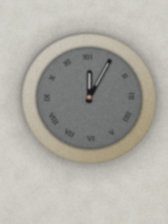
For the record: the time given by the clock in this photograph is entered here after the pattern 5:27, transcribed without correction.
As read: 12:05
